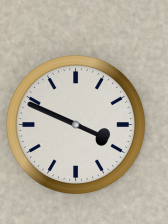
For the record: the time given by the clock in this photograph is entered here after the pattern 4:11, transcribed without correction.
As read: 3:49
